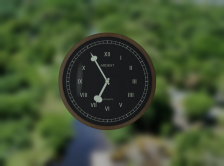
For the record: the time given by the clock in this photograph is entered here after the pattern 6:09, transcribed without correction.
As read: 6:55
